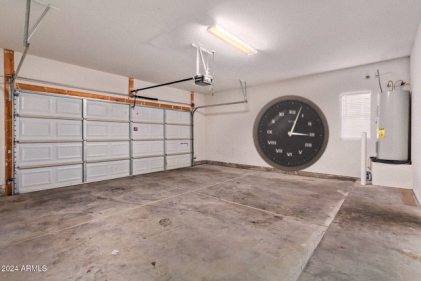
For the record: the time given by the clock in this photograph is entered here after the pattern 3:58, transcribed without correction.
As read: 3:03
